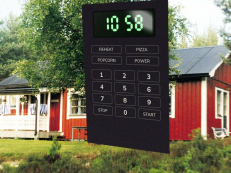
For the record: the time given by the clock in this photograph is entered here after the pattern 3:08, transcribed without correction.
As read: 10:58
